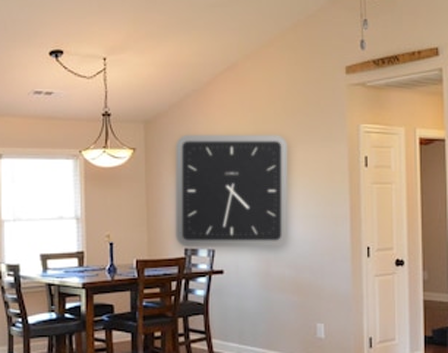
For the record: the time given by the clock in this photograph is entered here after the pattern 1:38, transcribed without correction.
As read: 4:32
